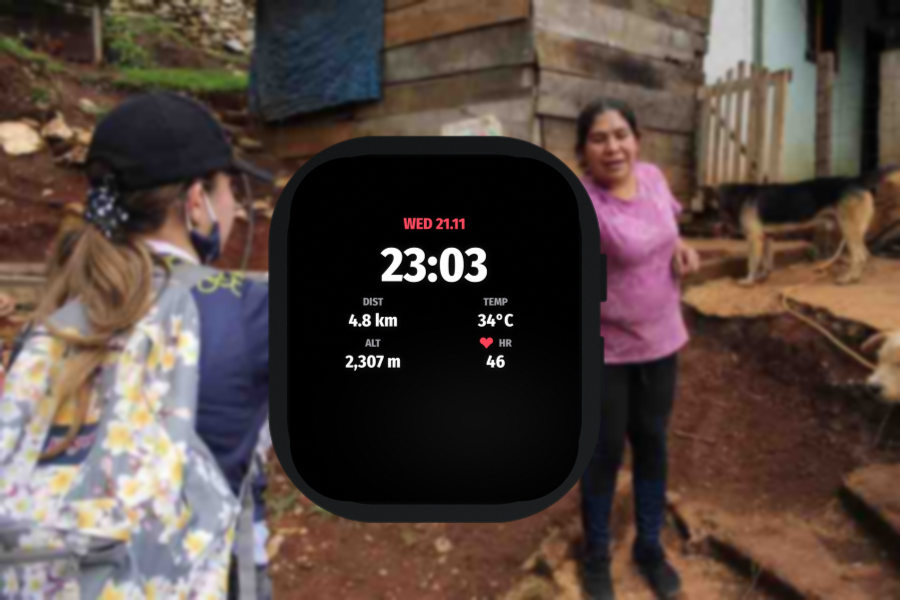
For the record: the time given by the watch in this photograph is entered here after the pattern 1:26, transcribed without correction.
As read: 23:03
